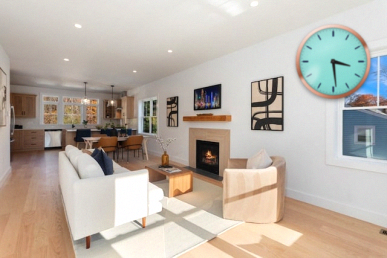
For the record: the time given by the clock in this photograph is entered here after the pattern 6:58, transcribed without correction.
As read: 3:29
